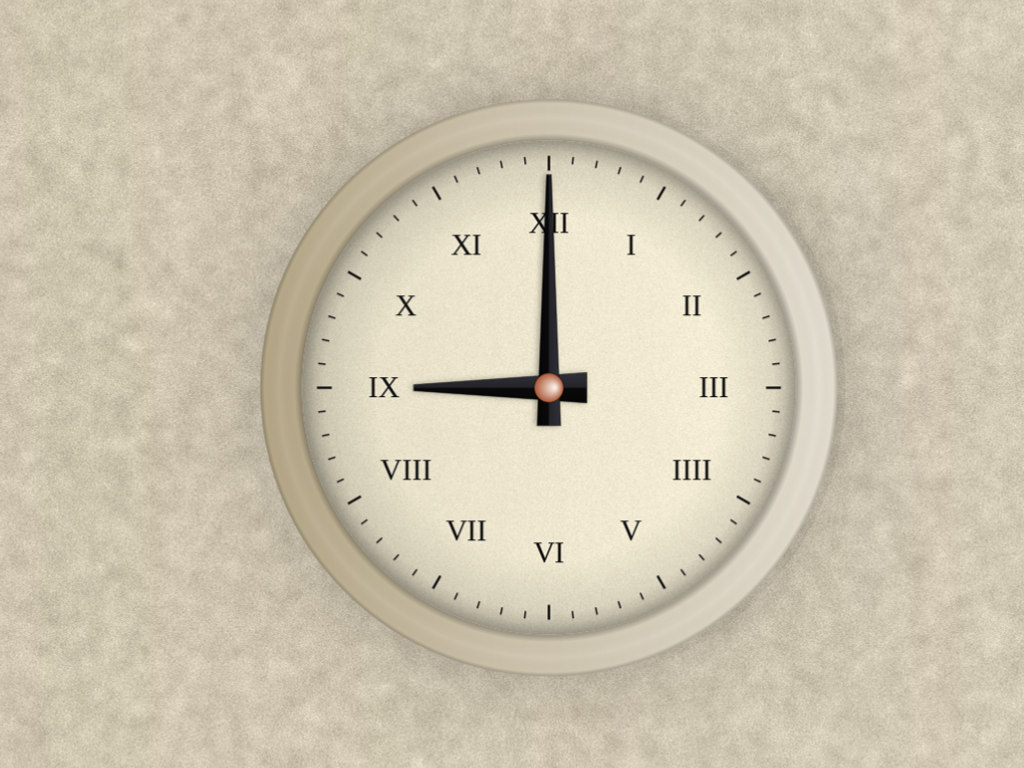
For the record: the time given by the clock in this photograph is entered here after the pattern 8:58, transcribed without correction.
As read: 9:00
